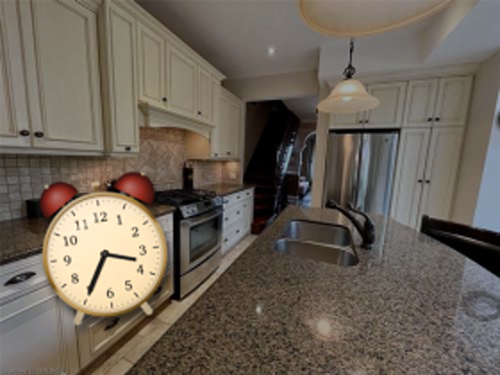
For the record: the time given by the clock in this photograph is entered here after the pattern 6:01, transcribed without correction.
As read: 3:35
